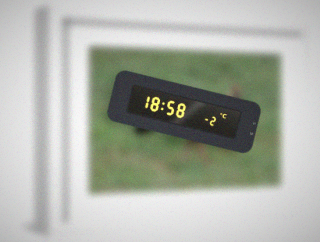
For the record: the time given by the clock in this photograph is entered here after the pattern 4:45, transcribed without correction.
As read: 18:58
